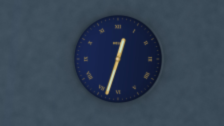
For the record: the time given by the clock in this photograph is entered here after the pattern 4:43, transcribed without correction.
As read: 12:33
